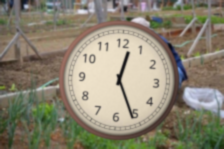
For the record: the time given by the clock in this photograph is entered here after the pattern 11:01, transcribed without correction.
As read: 12:26
